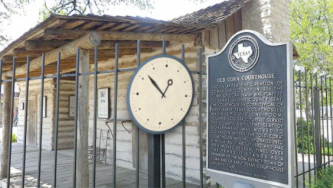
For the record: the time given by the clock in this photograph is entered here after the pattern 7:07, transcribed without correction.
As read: 12:52
